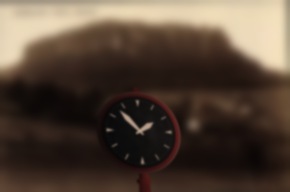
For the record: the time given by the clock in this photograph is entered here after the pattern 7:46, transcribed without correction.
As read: 1:53
